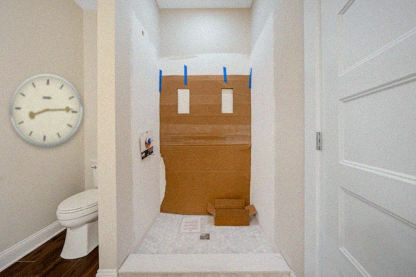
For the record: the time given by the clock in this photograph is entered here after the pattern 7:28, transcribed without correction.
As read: 8:14
